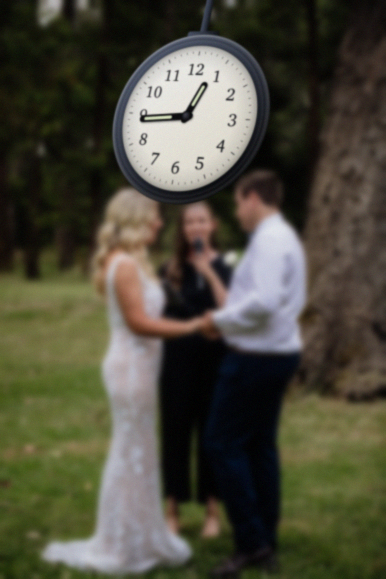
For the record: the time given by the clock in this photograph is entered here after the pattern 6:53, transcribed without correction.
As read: 12:44
